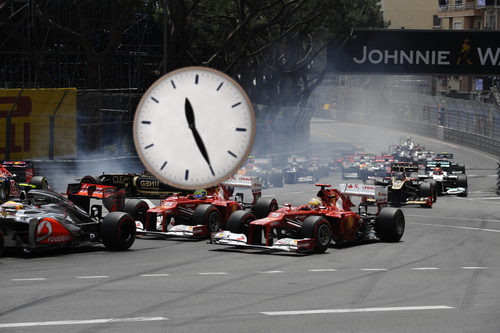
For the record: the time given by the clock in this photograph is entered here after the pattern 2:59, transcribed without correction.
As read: 11:25
